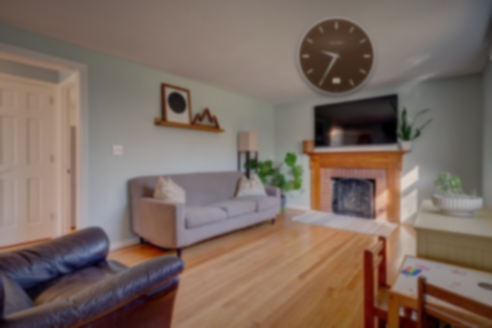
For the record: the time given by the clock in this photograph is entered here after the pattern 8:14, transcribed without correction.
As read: 9:35
